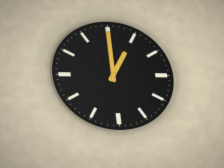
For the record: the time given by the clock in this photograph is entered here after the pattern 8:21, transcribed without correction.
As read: 1:00
